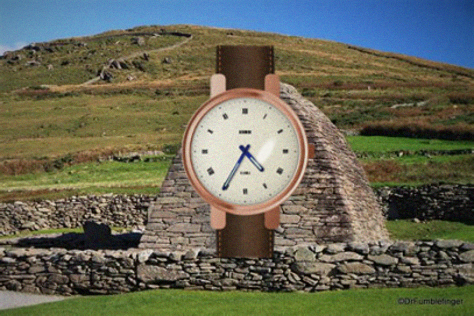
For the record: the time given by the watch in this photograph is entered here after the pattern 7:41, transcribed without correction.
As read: 4:35
